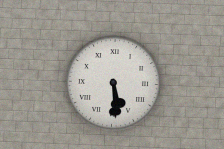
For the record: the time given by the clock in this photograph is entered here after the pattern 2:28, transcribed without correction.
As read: 5:29
